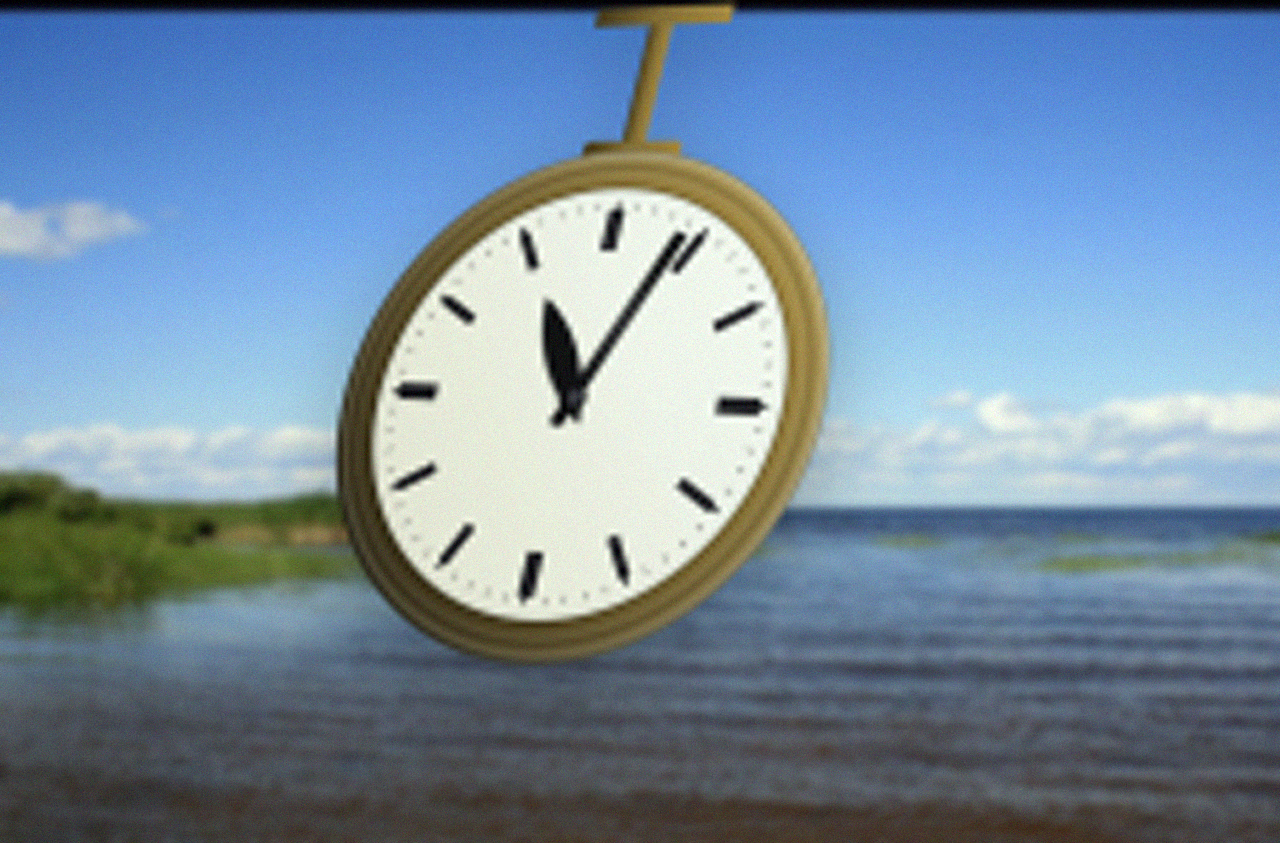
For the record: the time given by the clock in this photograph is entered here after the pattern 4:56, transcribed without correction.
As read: 11:04
